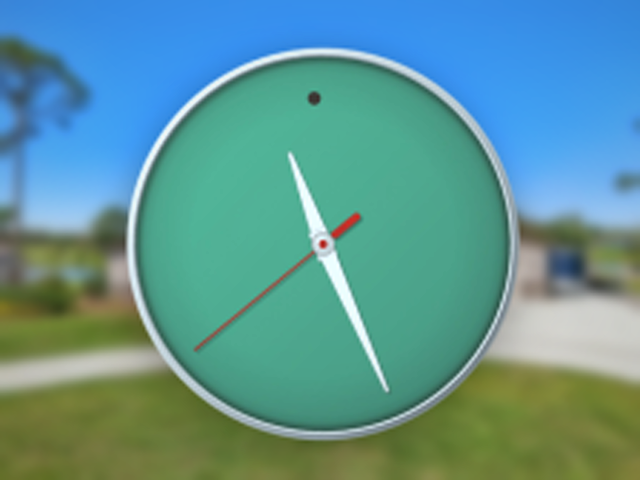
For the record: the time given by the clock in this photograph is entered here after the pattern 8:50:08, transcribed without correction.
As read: 11:26:39
